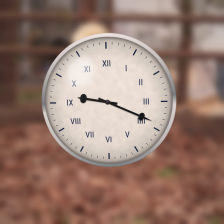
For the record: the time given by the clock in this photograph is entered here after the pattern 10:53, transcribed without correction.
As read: 9:19
